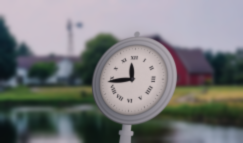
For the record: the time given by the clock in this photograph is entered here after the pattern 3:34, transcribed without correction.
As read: 11:44
